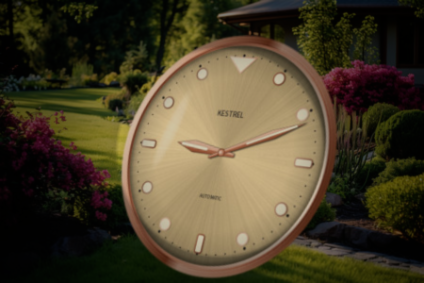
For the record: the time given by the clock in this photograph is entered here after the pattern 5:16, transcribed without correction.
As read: 9:11
